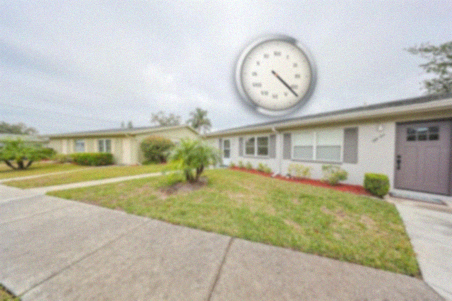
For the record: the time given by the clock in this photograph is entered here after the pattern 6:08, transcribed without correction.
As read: 4:22
